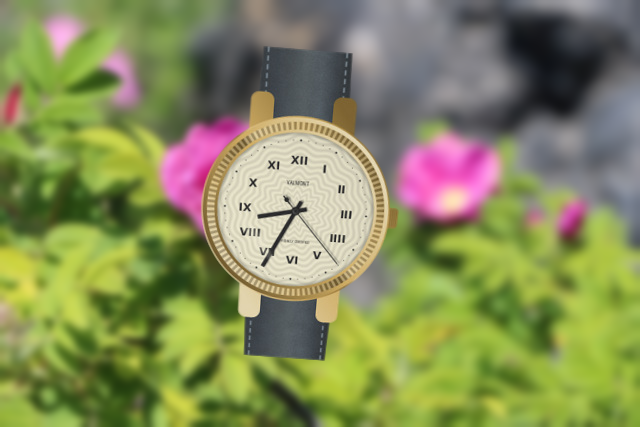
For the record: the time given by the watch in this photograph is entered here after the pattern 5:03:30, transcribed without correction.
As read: 8:34:23
